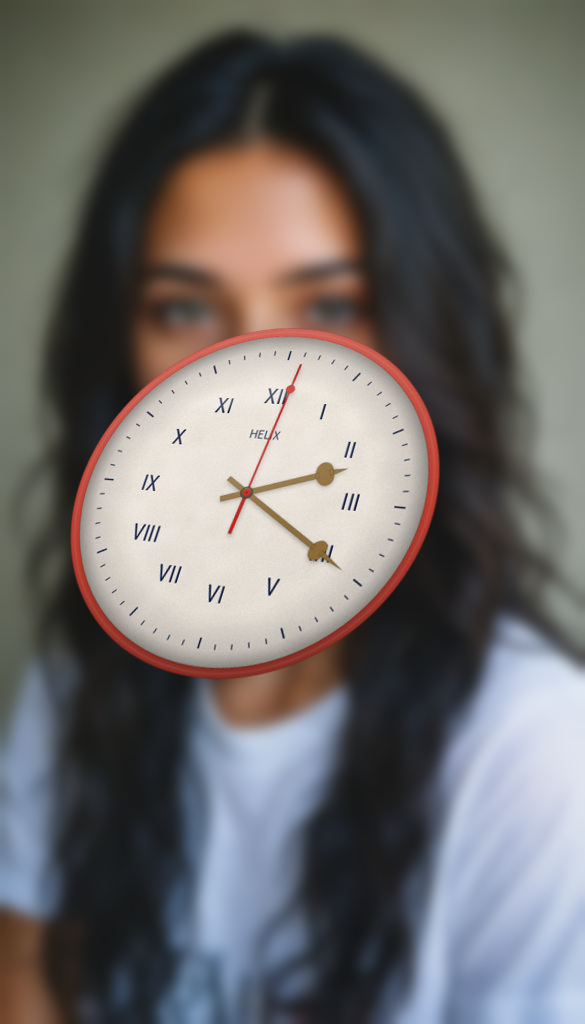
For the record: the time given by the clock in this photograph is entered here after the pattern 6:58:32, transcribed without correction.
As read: 2:20:01
